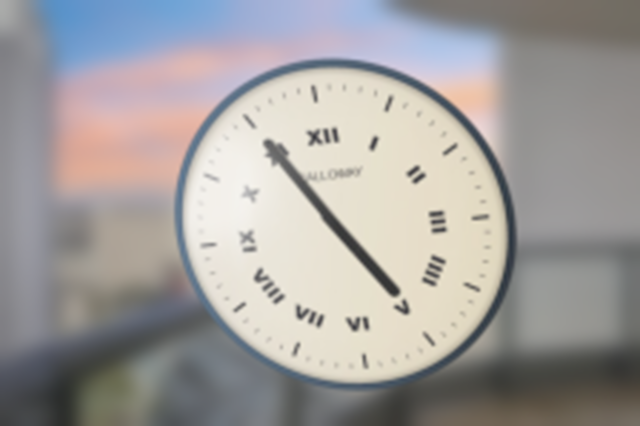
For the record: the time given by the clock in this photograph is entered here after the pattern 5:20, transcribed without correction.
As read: 4:55
